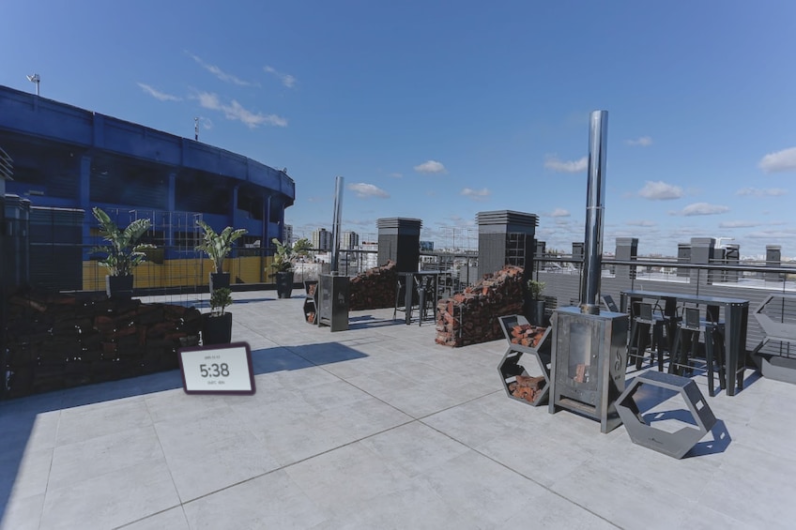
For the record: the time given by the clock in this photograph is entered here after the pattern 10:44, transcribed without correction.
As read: 5:38
